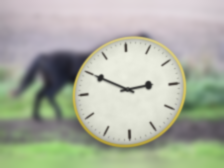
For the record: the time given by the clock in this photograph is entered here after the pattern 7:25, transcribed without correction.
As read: 2:50
